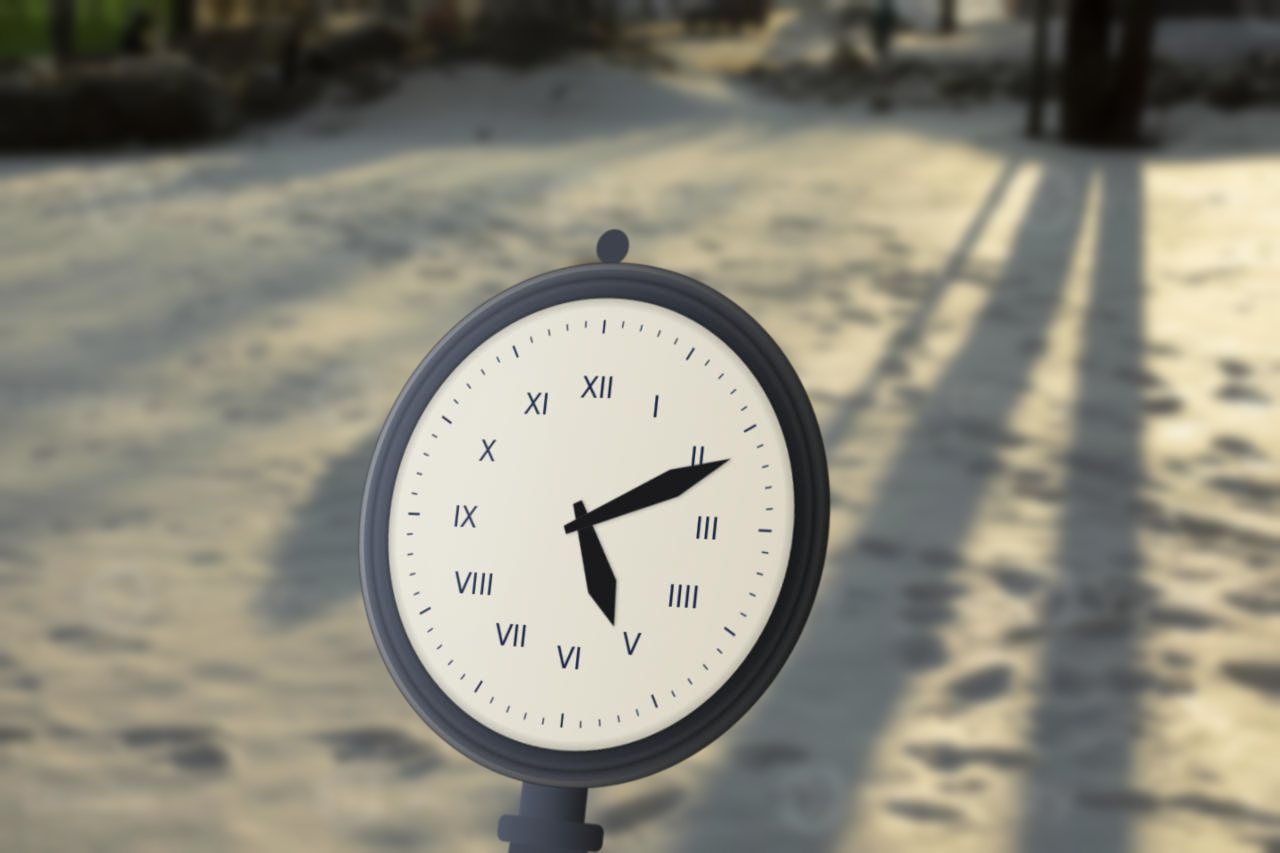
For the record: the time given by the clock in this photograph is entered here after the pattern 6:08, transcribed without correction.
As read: 5:11
